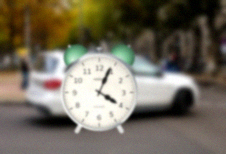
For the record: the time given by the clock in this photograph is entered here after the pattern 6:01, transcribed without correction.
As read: 4:04
